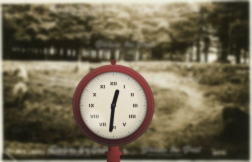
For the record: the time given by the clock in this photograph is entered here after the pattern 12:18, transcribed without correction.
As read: 12:31
